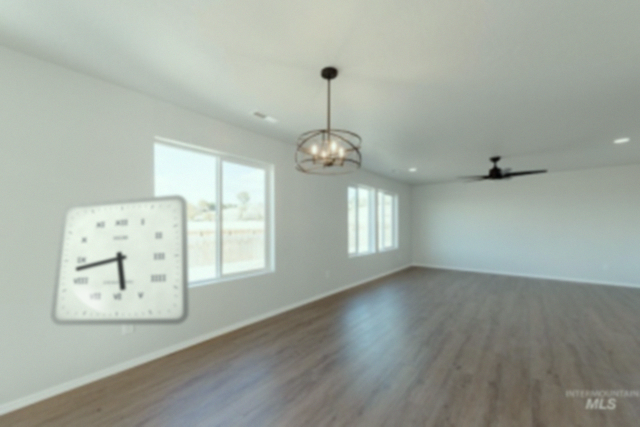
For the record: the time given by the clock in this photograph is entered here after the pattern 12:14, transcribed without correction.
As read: 5:43
